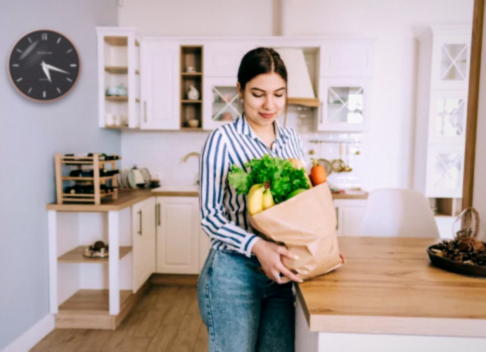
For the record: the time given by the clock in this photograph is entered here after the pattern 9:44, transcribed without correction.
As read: 5:18
